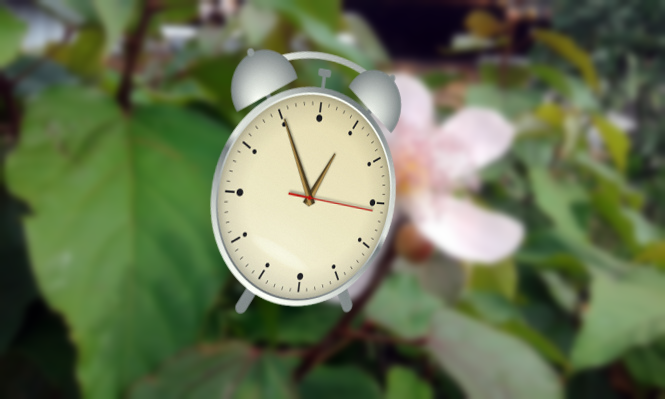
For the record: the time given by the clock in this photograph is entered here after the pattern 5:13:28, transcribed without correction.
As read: 12:55:16
